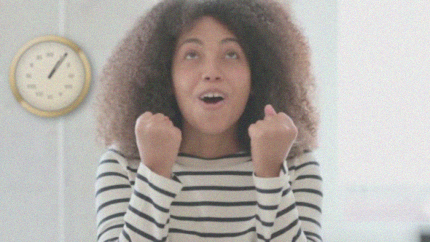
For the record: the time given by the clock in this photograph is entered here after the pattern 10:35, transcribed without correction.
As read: 1:06
